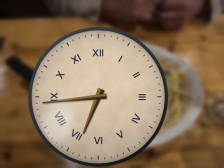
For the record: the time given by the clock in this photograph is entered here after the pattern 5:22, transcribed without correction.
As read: 6:44
